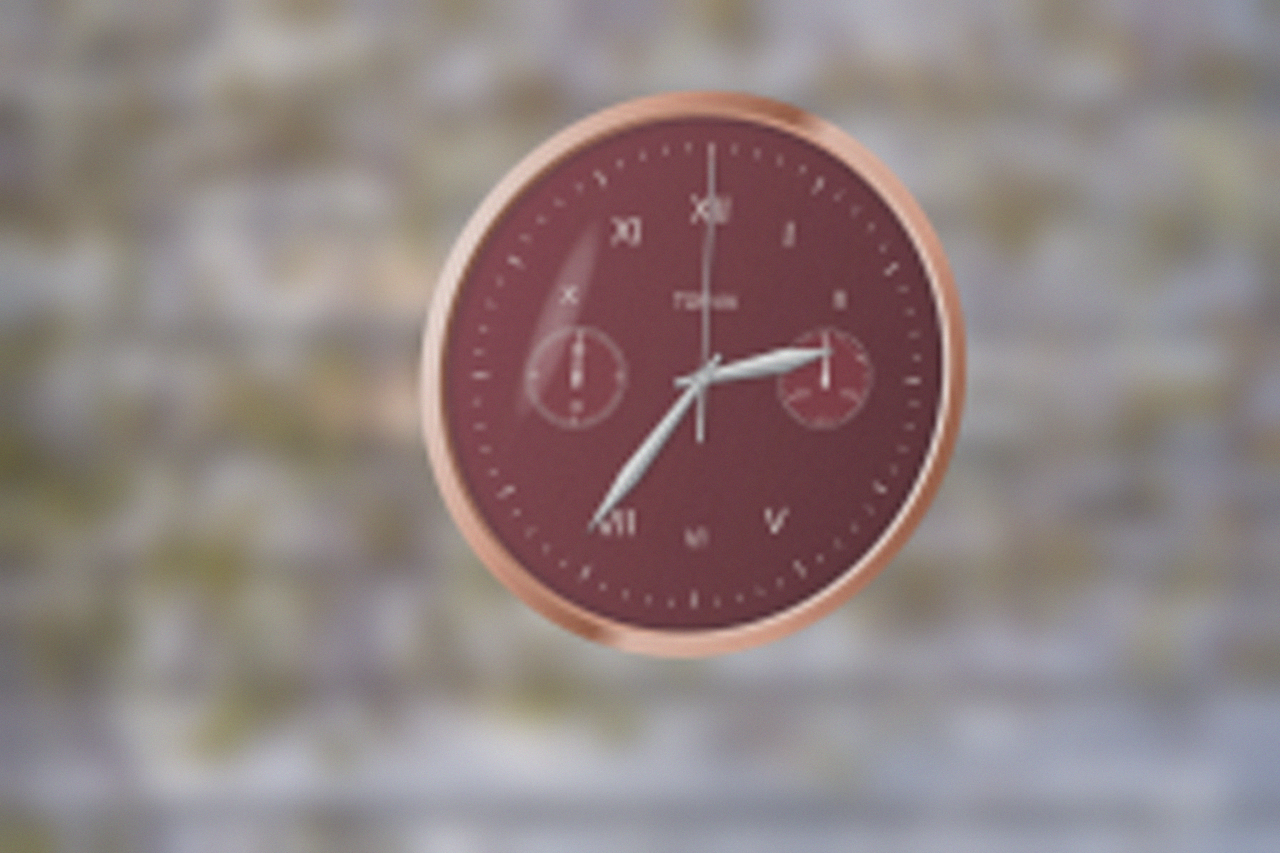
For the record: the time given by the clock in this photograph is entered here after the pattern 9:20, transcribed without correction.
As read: 2:36
